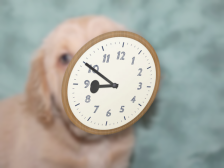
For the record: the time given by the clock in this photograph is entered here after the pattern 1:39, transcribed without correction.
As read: 8:50
